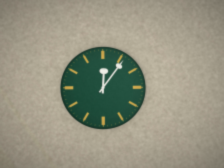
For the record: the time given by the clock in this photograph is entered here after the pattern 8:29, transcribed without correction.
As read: 12:06
